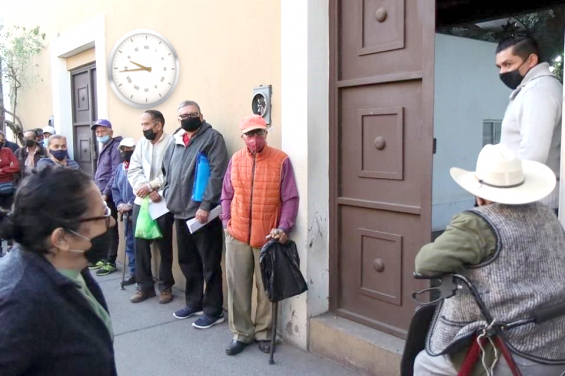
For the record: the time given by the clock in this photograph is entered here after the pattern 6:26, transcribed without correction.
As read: 9:44
